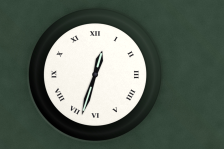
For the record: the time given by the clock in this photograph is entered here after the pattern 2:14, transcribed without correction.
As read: 12:33
